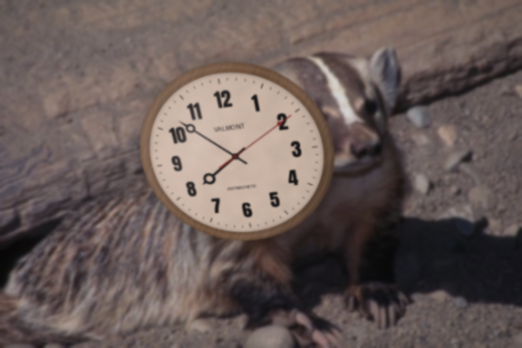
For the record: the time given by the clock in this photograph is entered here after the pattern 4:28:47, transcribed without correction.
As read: 7:52:10
